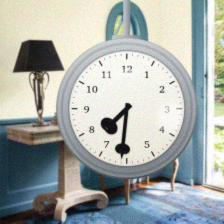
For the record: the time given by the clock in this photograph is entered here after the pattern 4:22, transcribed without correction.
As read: 7:31
